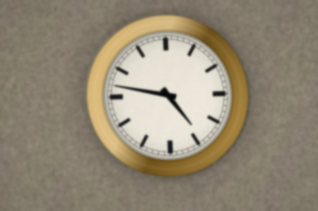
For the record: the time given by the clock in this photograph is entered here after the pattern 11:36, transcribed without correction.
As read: 4:47
